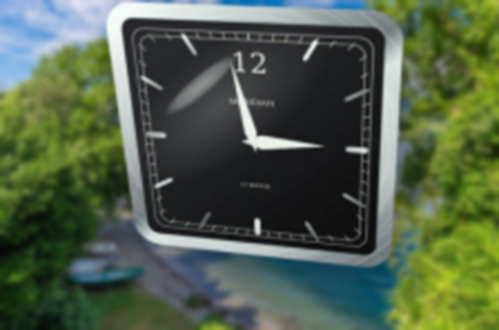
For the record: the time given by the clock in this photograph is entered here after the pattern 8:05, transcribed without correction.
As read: 2:58
